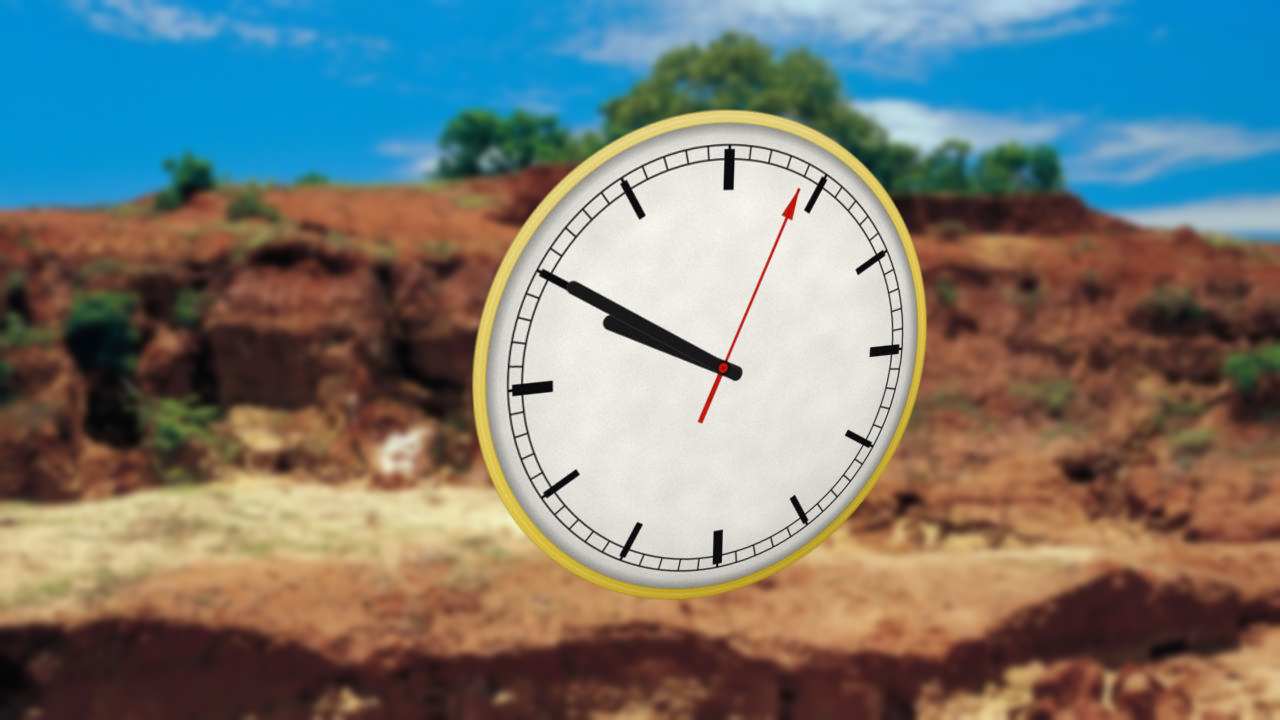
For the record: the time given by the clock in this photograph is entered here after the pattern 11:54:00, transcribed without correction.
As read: 9:50:04
